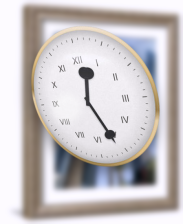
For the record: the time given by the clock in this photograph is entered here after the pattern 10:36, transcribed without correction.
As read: 12:26
